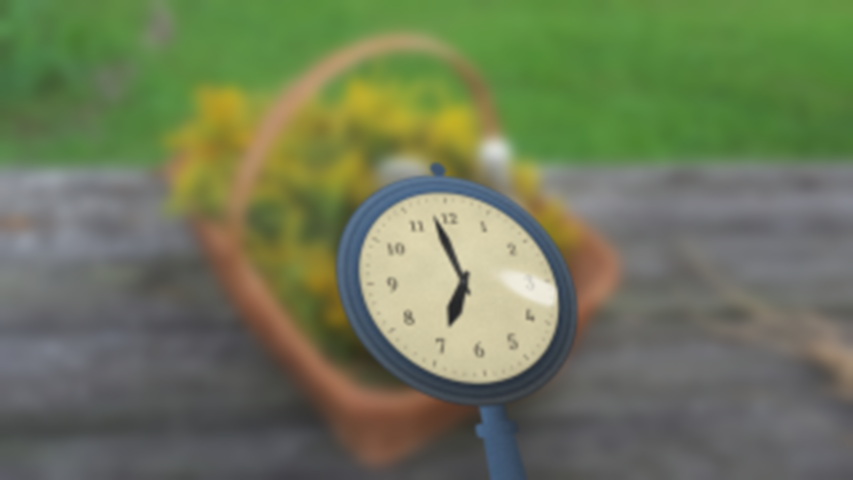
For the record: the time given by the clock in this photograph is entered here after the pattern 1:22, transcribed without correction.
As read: 6:58
